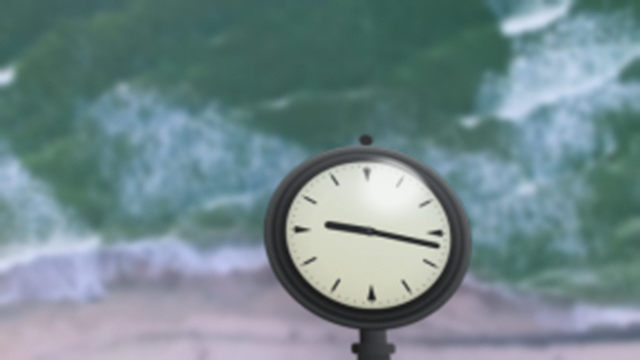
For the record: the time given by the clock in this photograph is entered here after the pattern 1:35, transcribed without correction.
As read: 9:17
